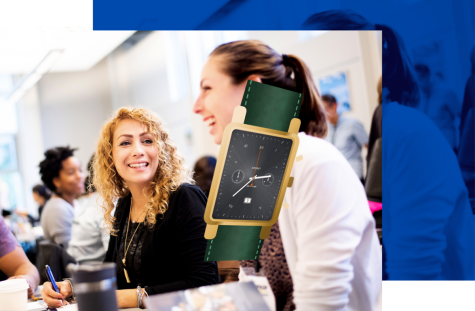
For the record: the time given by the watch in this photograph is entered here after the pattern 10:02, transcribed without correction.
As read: 2:37
